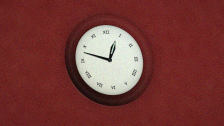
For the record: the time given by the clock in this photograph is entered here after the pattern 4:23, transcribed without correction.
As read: 12:48
